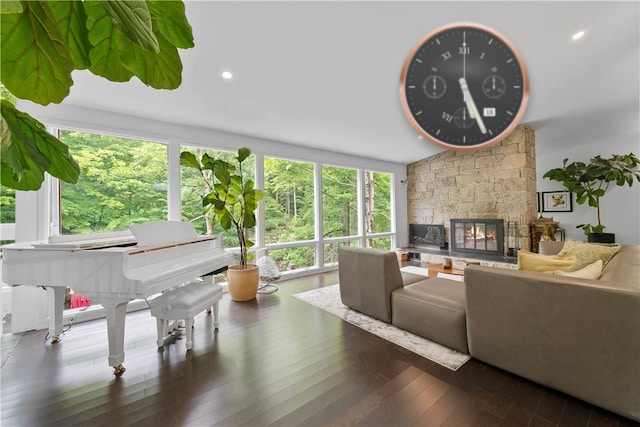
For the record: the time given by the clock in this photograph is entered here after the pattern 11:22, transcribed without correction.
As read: 5:26
